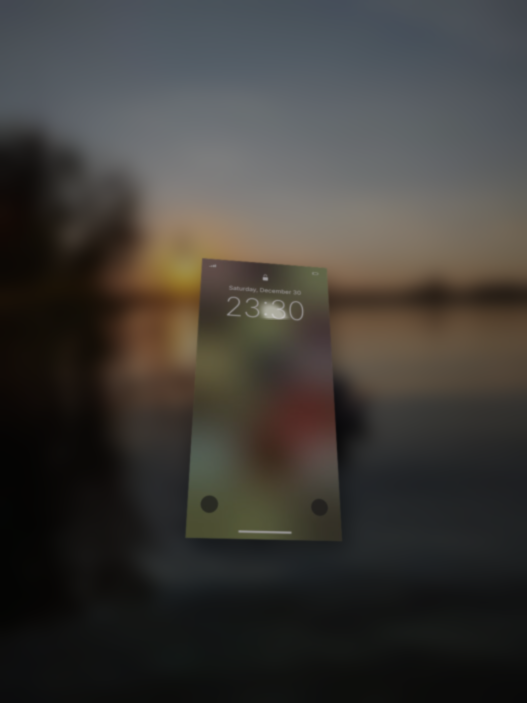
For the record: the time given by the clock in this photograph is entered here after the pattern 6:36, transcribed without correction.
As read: 23:30
